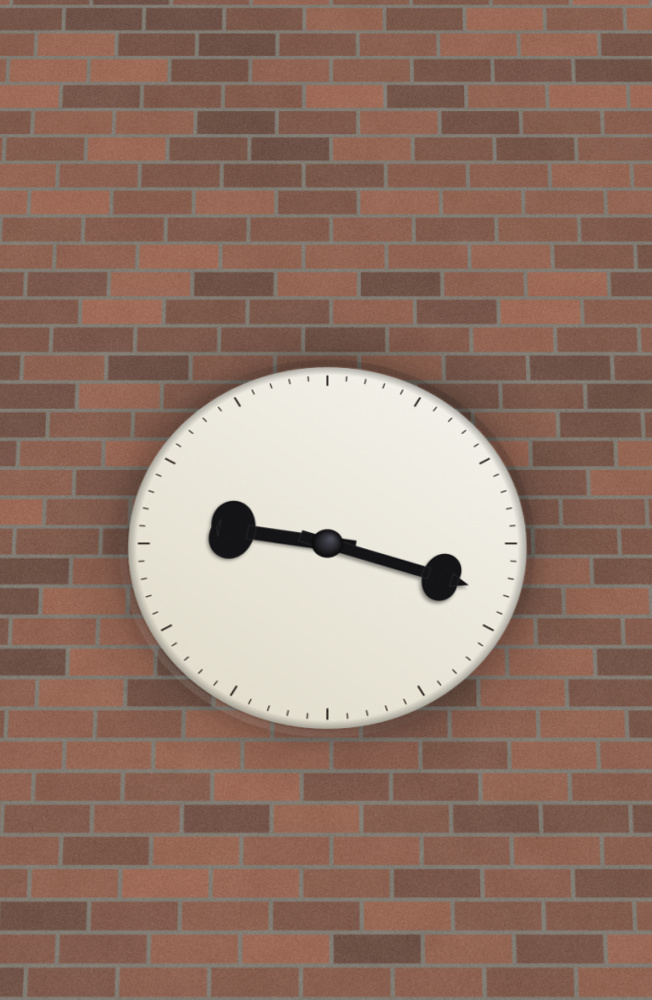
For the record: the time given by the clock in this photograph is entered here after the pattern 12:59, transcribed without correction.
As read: 9:18
